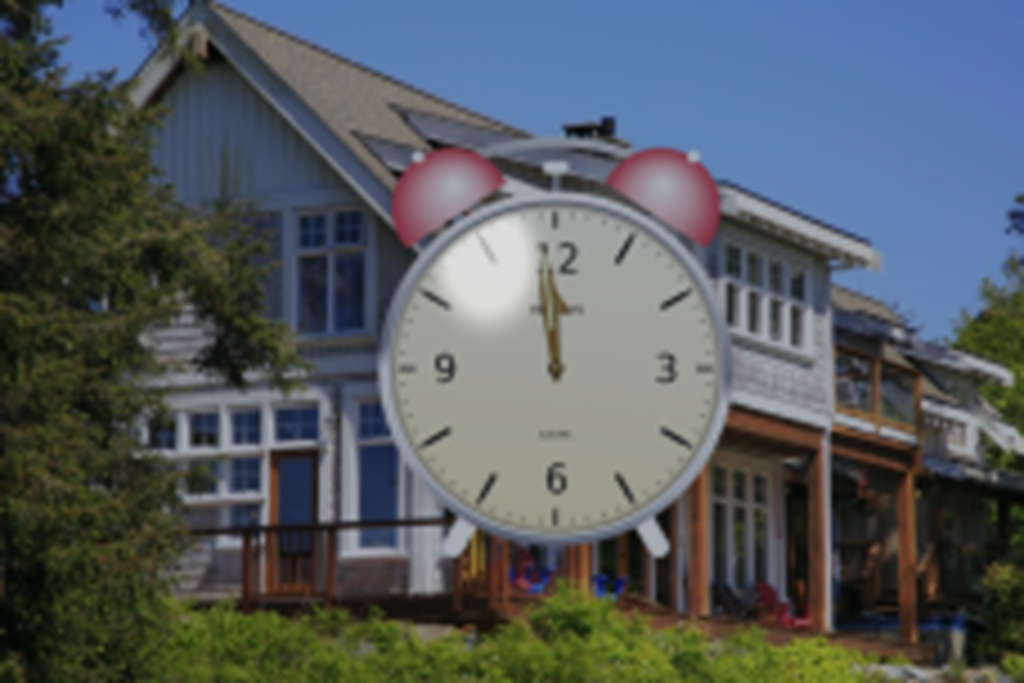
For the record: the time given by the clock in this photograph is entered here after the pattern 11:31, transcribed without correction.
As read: 11:59
